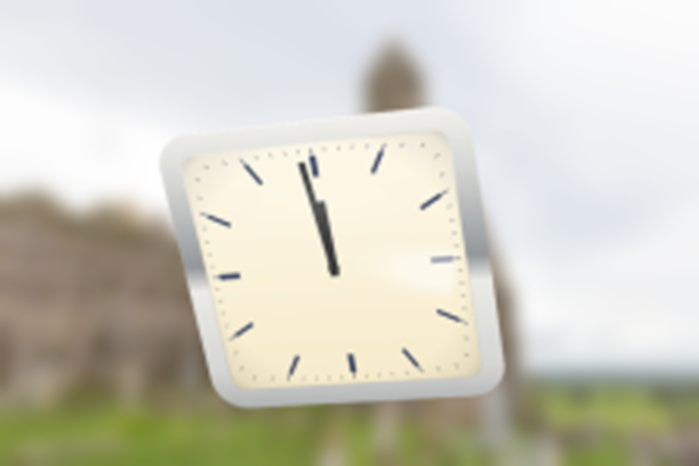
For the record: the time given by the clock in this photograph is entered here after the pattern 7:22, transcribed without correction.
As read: 11:59
